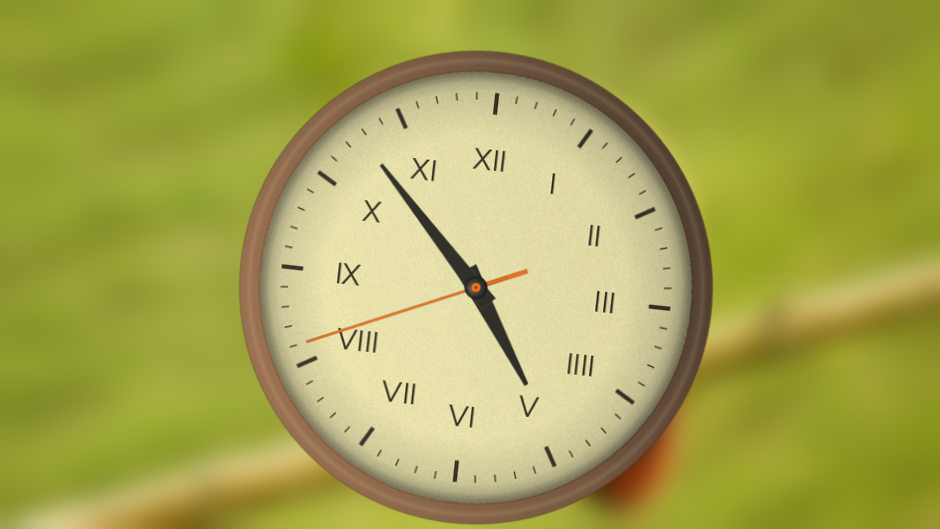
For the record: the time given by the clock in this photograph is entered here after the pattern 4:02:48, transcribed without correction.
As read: 4:52:41
